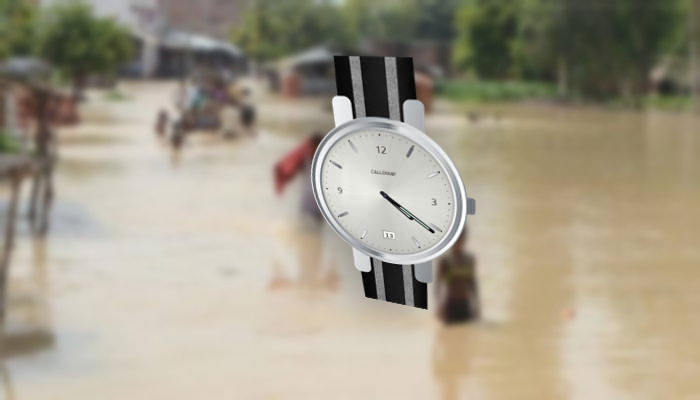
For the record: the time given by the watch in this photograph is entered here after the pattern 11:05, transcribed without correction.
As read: 4:21
